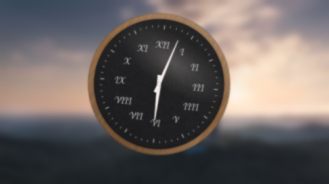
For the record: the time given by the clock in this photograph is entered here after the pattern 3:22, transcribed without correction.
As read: 6:03
